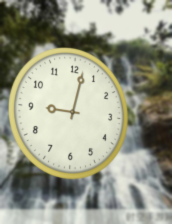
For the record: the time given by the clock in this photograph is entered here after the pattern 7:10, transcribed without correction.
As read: 9:02
